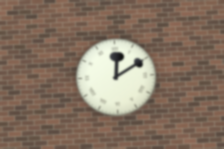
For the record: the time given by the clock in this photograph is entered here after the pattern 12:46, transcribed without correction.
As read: 12:10
